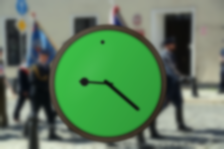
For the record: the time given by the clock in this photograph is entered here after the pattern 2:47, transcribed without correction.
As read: 9:23
